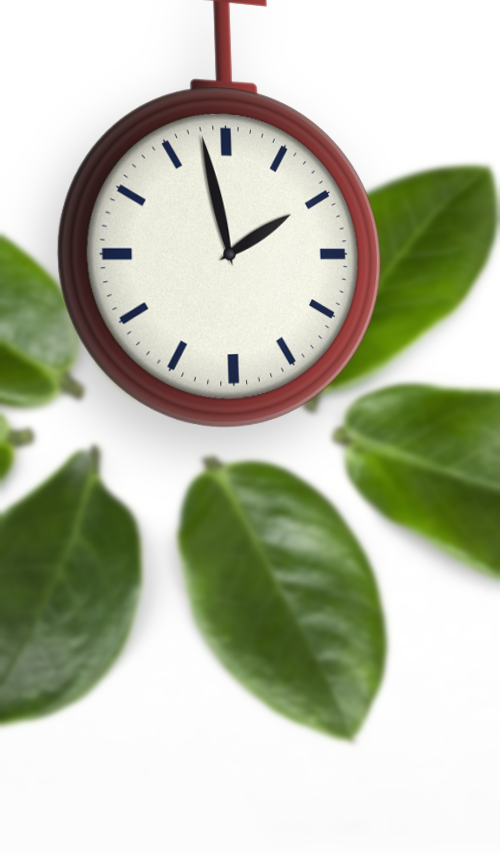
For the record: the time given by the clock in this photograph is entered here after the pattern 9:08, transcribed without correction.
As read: 1:58
